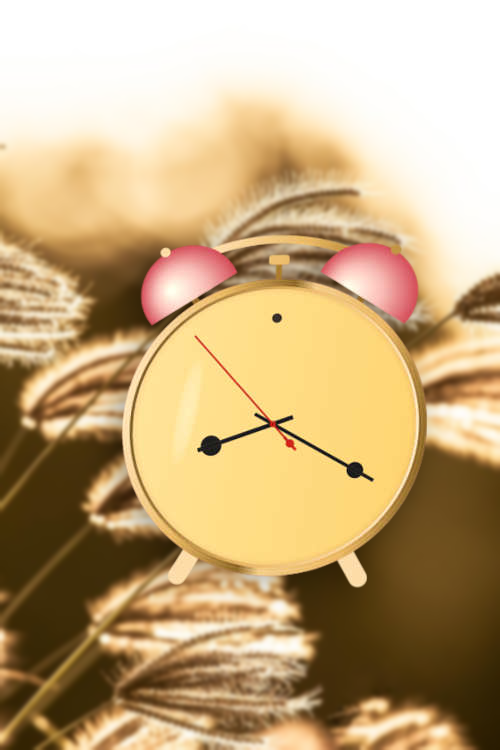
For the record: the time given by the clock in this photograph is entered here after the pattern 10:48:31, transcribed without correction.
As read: 8:19:53
